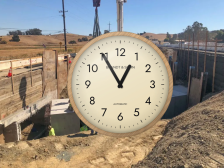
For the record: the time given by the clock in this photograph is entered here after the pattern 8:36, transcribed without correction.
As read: 12:55
